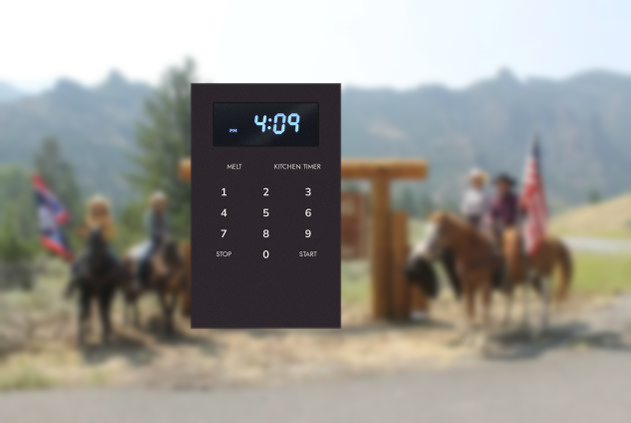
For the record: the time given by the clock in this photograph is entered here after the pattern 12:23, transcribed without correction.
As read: 4:09
